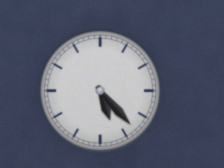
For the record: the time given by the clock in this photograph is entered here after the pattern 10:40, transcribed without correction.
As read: 5:23
